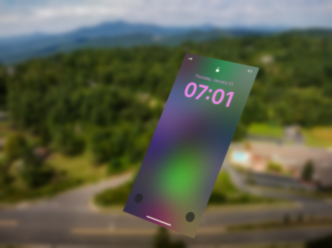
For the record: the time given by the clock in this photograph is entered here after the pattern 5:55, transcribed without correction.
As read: 7:01
